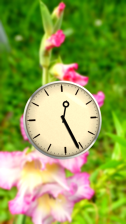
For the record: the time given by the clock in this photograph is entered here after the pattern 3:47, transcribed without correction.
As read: 12:26
